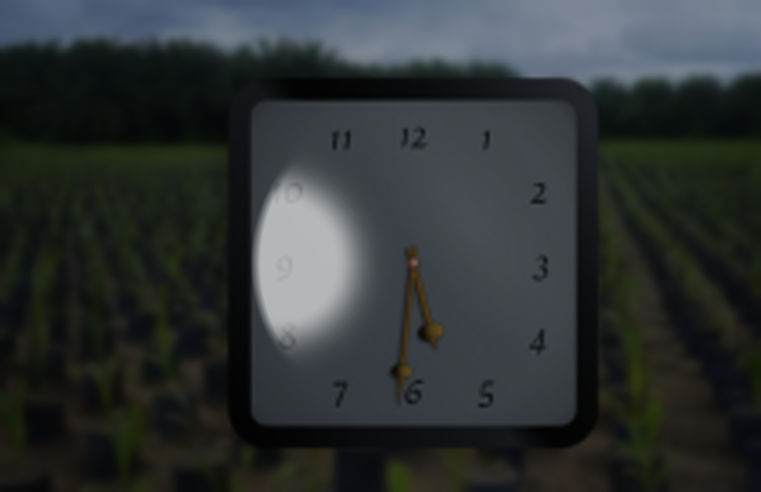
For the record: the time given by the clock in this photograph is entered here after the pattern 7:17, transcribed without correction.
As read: 5:31
